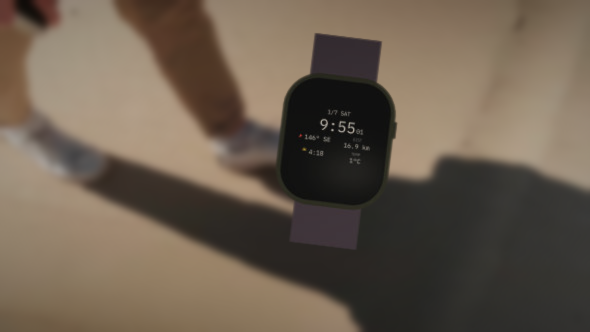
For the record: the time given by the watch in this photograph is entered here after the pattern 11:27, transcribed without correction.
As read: 9:55
